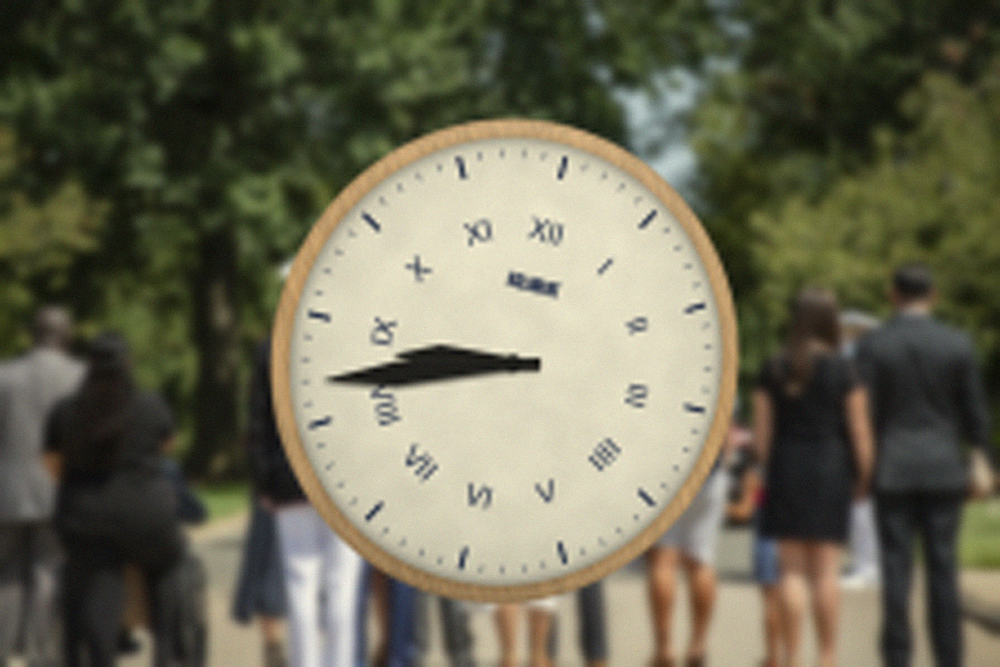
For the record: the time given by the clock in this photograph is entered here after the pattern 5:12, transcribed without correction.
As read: 8:42
